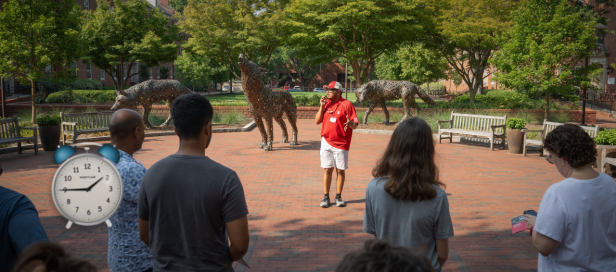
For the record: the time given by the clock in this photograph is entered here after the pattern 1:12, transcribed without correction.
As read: 1:45
